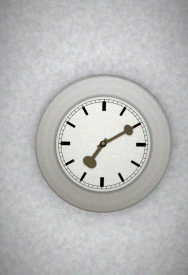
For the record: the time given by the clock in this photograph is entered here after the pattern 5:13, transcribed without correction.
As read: 7:10
